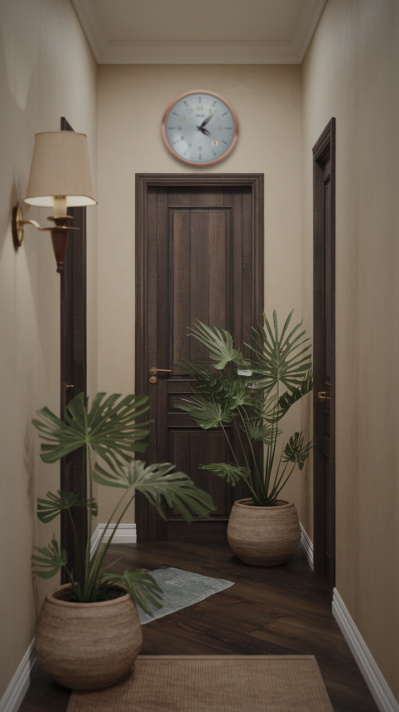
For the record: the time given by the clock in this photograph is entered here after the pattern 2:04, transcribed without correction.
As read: 4:07
